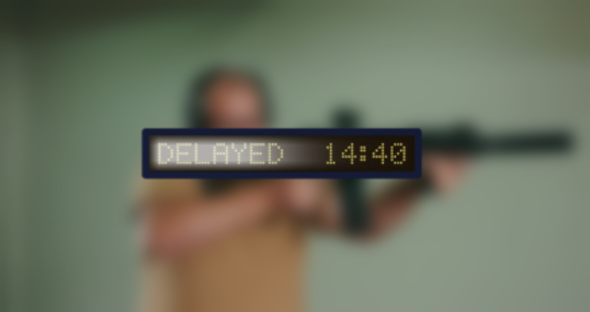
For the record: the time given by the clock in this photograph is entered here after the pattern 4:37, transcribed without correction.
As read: 14:40
